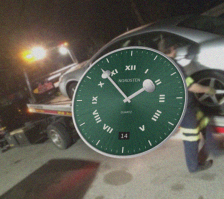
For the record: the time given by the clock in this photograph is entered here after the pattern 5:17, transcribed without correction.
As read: 1:53
